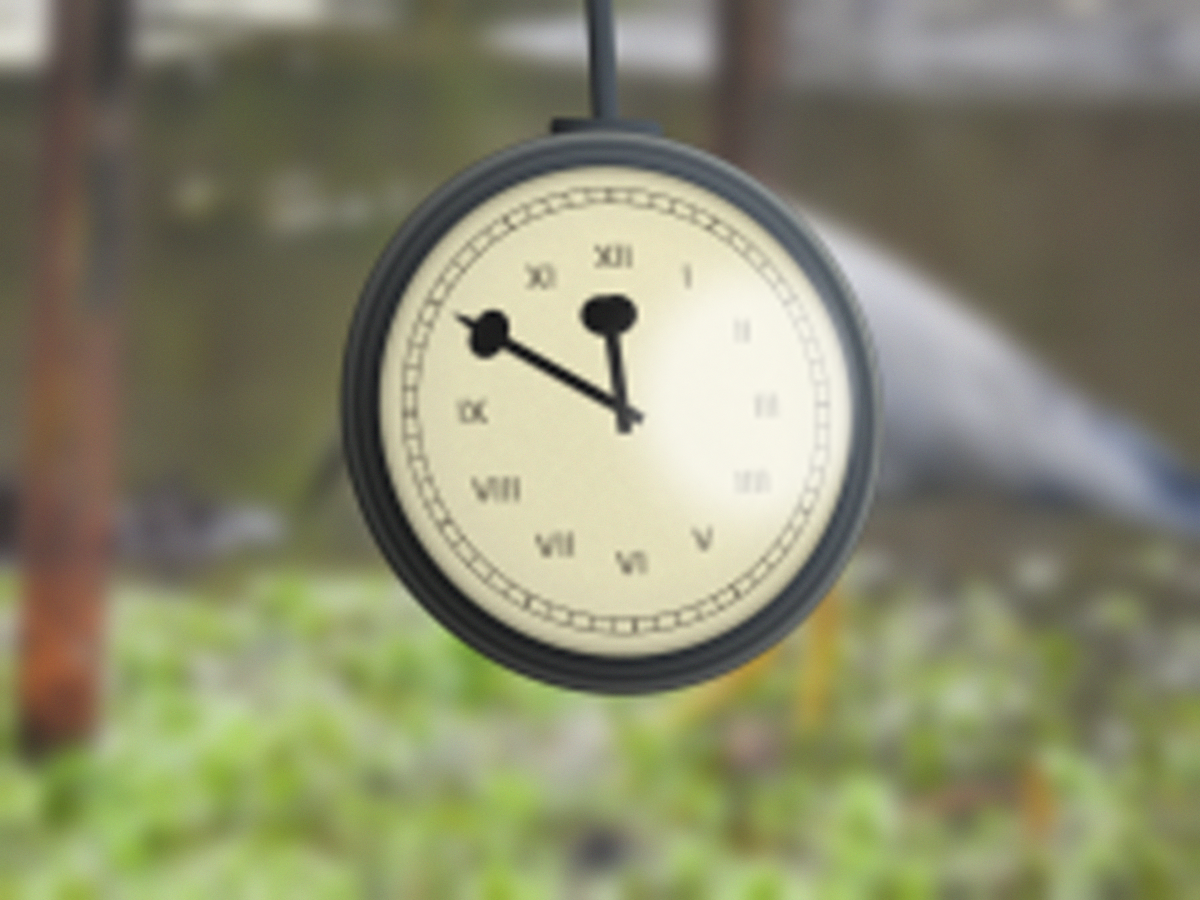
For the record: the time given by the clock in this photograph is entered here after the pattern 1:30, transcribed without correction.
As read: 11:50
